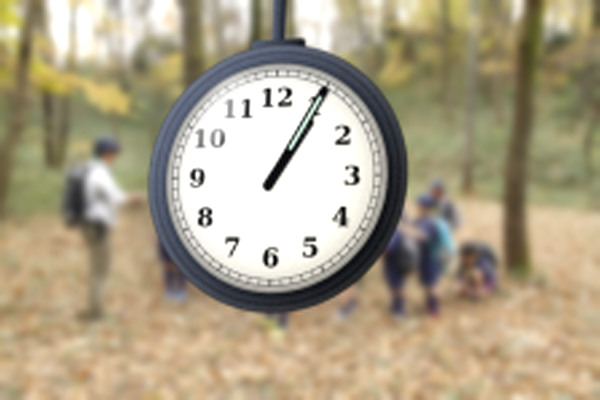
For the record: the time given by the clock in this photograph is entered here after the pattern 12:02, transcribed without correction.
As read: 1:05
